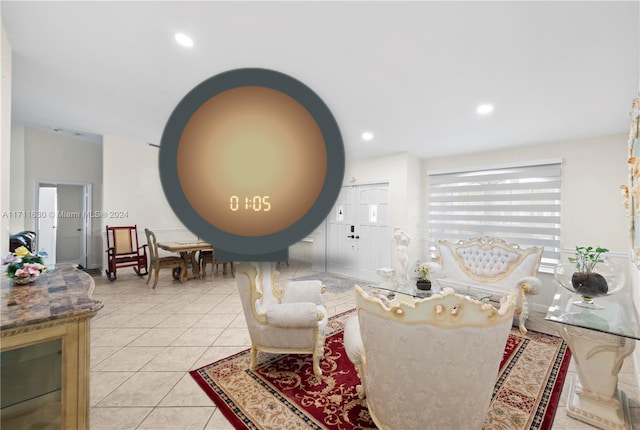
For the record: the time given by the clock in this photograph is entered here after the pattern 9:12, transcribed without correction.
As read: 1:05
